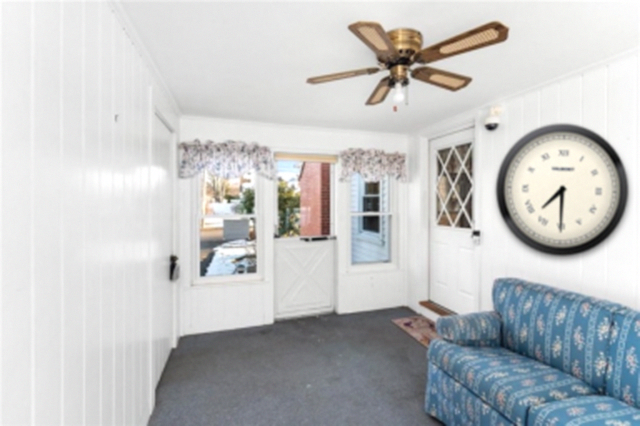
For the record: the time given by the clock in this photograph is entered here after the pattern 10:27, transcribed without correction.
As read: 7:30
